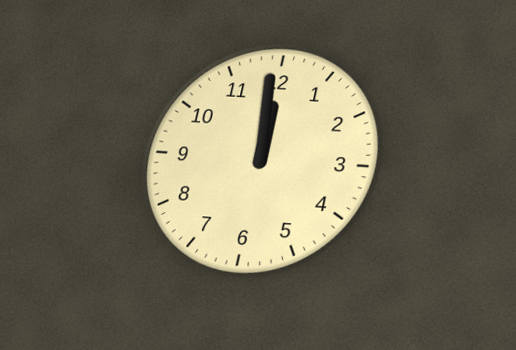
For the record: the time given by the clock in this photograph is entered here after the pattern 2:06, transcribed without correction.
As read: 11:59
